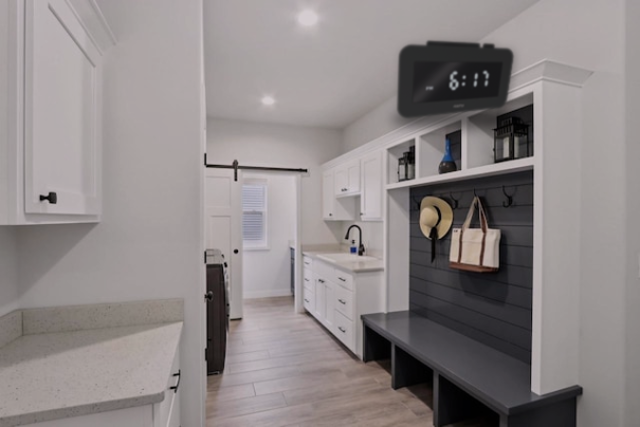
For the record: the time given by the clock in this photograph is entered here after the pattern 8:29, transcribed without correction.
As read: 6:17
